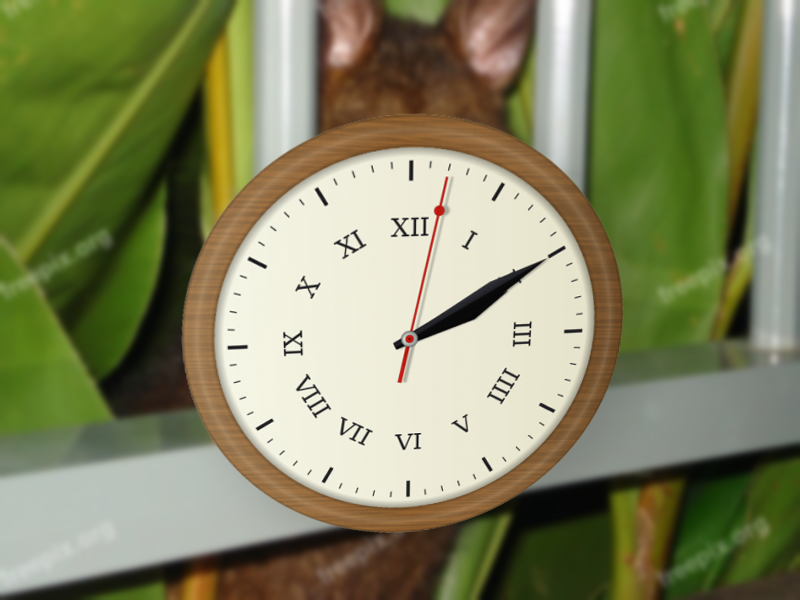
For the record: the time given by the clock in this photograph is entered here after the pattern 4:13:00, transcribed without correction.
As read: 2:10:02
